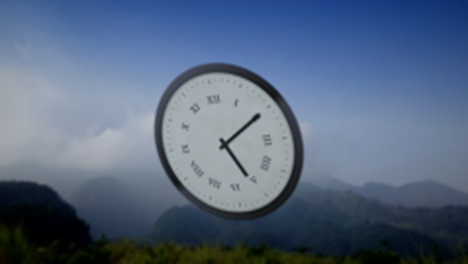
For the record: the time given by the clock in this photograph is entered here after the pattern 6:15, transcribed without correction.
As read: 5:10
